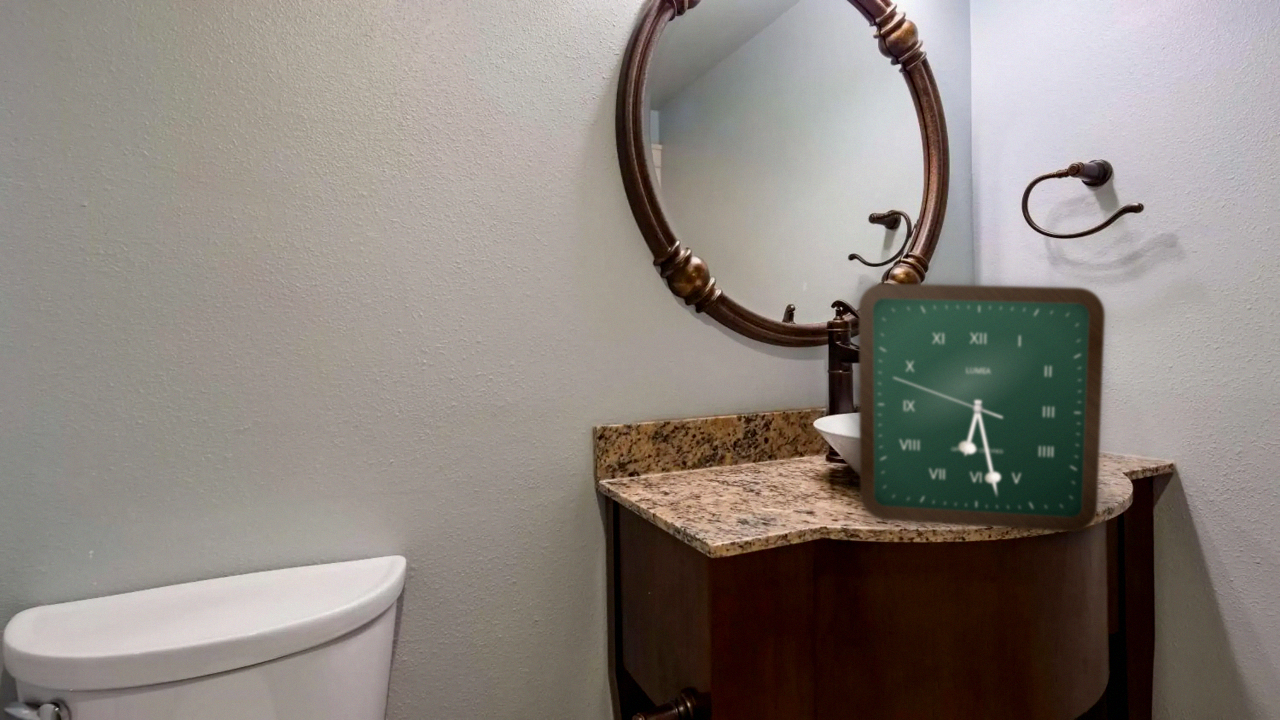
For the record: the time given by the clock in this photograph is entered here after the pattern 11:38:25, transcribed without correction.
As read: 6:27:48
